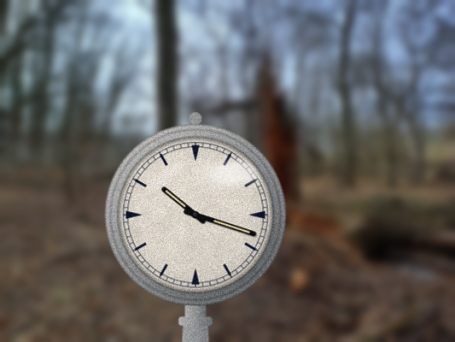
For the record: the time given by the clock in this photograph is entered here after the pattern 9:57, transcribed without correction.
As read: 10:18
